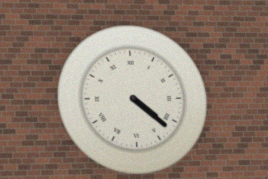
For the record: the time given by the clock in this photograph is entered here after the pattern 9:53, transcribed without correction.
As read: 4:22
